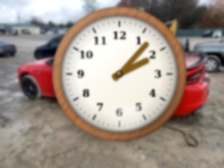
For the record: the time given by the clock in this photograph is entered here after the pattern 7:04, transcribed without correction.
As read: 2:07
